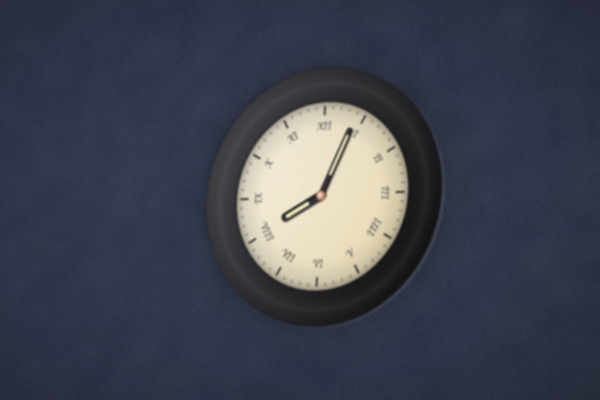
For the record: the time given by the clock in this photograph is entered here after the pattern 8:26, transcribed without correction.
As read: 8:04
